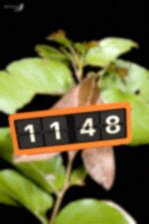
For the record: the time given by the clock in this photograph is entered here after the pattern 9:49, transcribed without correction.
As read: 11:48
